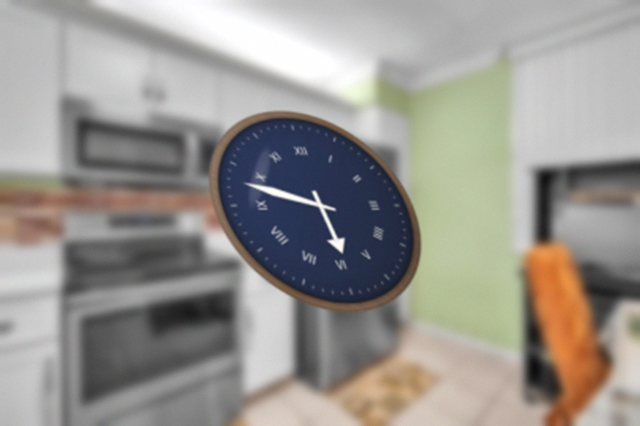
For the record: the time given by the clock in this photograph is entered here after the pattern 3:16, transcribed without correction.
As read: 5:48
